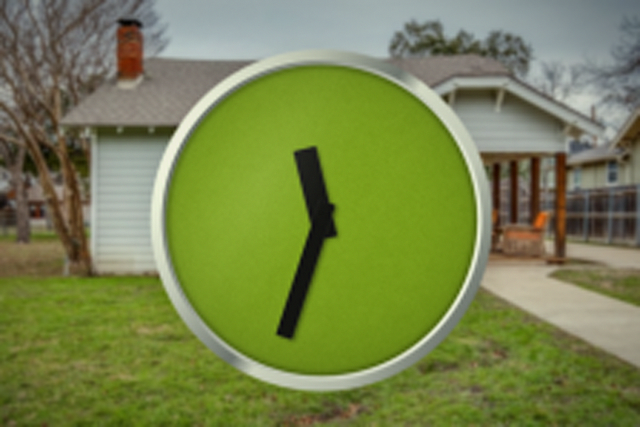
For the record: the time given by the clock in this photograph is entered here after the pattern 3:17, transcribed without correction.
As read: 11:33
